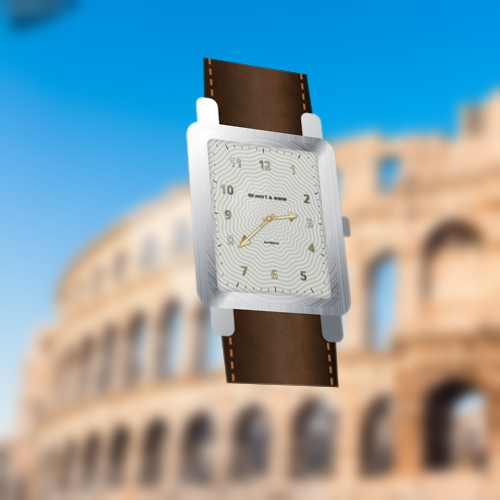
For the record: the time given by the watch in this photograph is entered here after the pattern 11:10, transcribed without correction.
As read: 2:38
